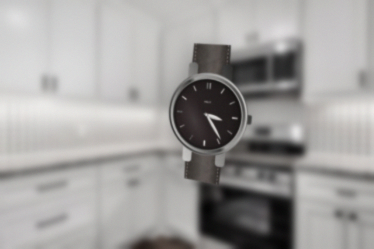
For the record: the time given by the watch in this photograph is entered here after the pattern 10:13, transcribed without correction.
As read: 3:24
